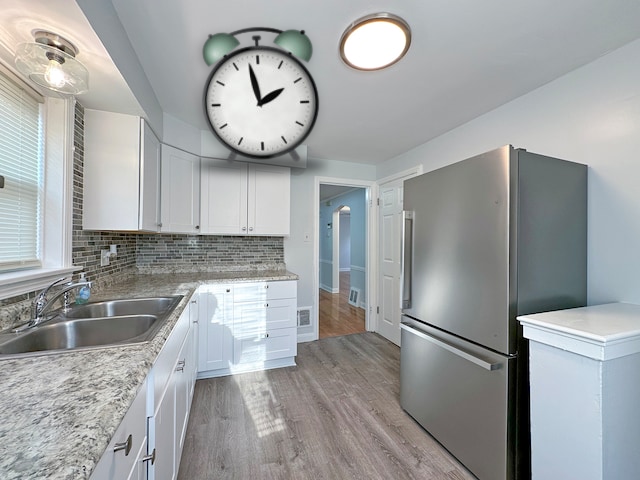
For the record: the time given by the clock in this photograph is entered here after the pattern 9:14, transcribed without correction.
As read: 1:58
